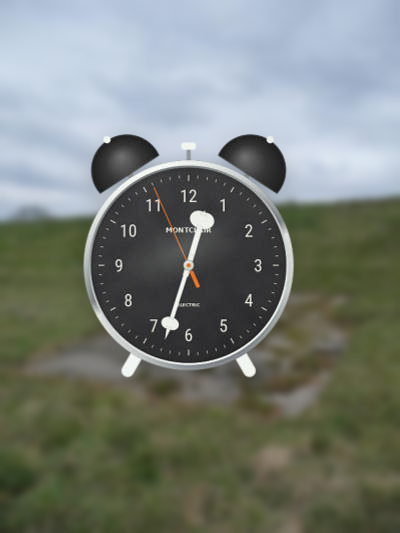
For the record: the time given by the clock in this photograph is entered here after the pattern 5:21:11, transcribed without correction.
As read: 12:32:56
